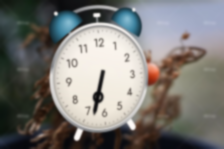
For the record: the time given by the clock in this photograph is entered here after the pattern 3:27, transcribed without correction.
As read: 6:33
